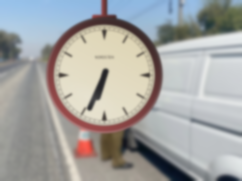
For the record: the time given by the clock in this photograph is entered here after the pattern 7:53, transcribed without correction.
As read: 6:34
